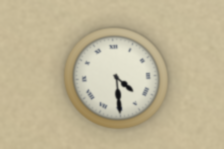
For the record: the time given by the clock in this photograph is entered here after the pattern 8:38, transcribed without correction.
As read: 4:30
